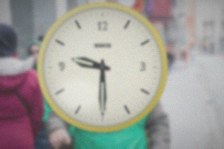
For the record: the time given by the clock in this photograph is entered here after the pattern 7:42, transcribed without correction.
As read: 9:30
